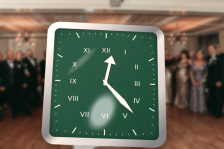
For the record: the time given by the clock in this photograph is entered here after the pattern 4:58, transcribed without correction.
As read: 12:23
